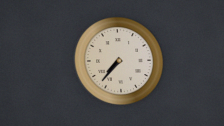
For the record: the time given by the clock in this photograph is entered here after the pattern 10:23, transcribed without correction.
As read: 7:37
